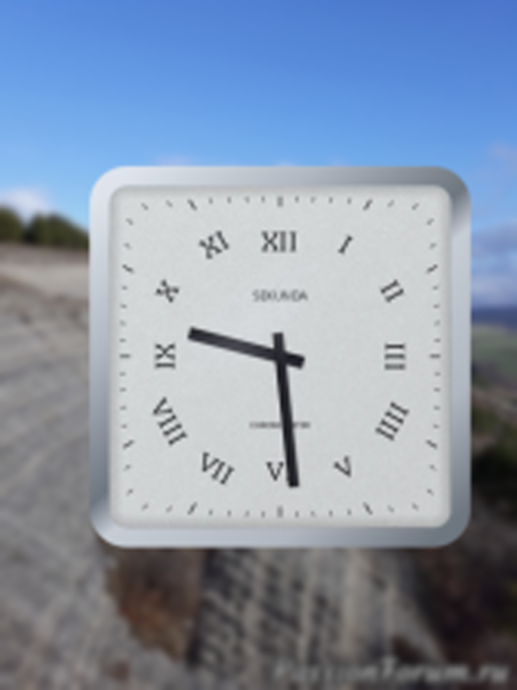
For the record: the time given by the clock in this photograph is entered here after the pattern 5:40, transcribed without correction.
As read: 9:29
